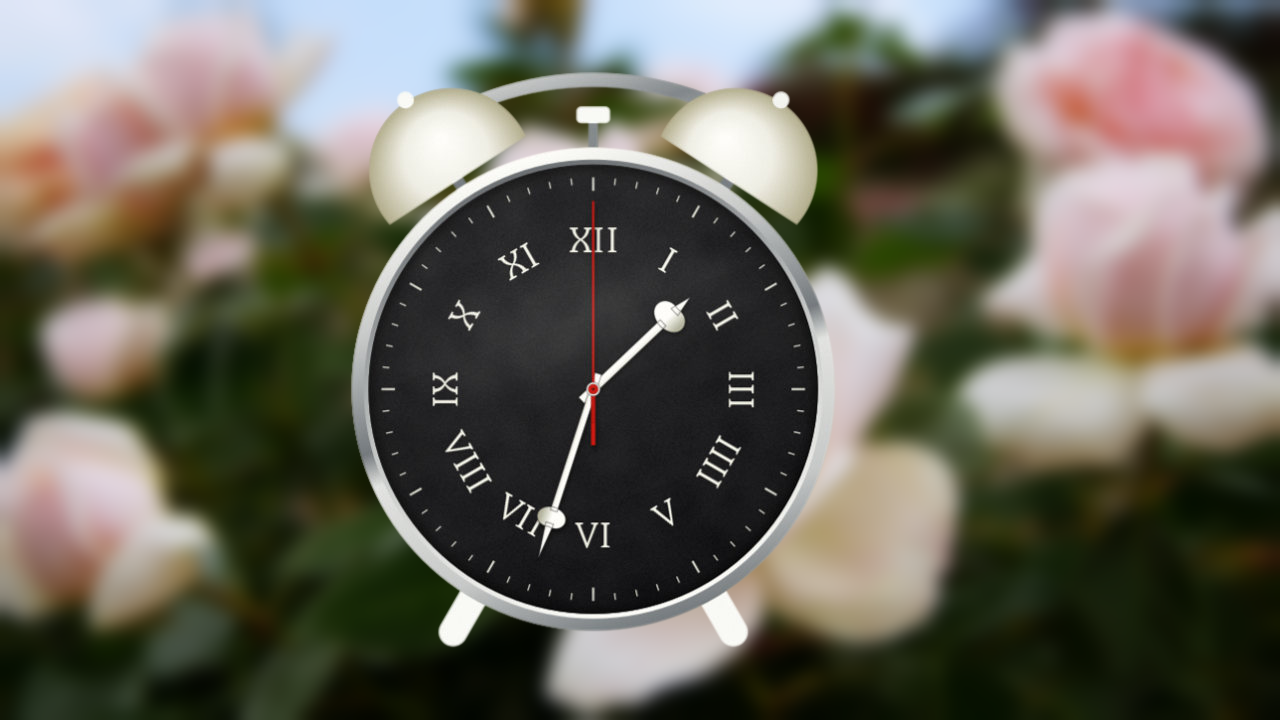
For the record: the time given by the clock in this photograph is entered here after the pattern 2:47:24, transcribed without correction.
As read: 1:33:00
